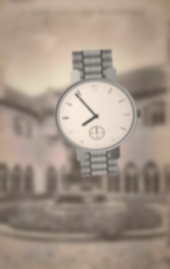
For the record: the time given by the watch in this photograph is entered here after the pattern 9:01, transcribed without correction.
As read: 7:54
